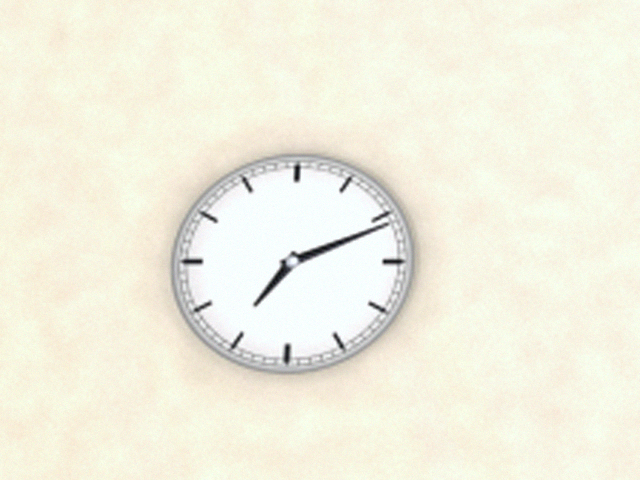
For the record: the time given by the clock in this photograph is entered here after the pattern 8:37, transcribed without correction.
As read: 7:11
